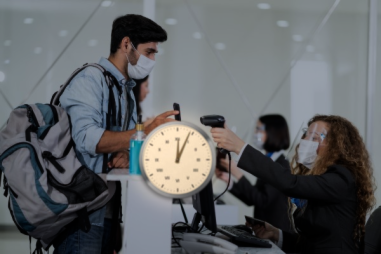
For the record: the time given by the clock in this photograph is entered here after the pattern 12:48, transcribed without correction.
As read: 12:04
